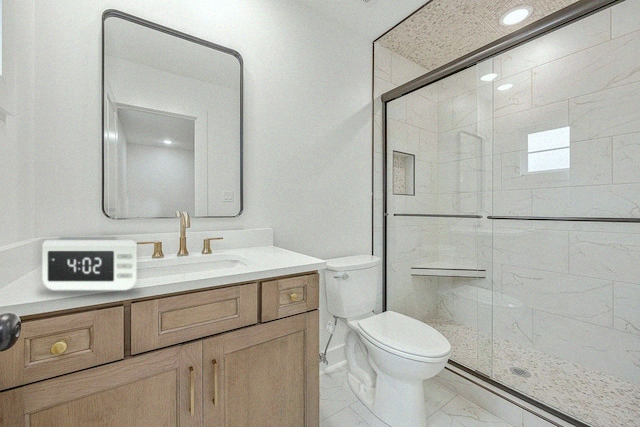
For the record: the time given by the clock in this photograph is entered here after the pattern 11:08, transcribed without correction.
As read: 4:02
